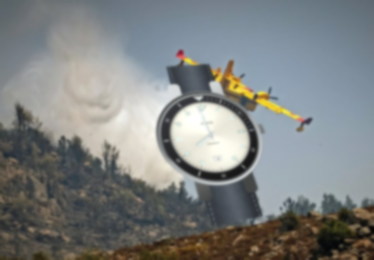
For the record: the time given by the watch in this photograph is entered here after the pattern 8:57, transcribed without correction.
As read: 7:59
